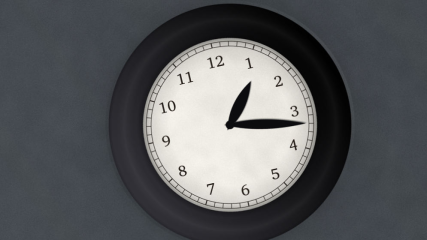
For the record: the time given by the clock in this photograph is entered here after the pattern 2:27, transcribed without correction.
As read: 1:17
